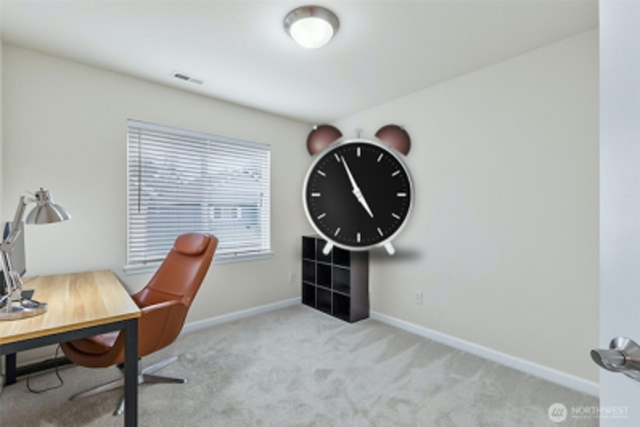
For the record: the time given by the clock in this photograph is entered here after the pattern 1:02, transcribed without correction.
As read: 4:56
